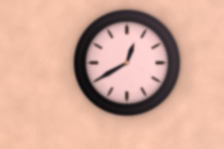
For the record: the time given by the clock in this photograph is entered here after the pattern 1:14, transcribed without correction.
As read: 12:40
